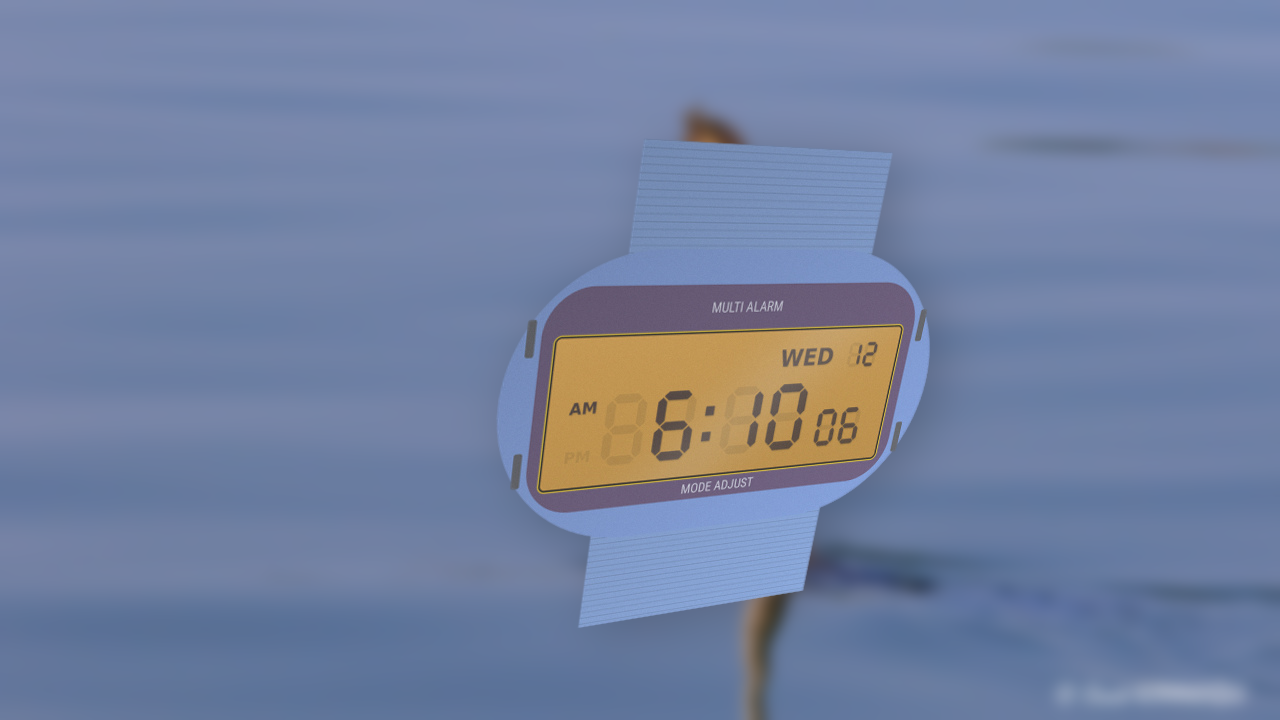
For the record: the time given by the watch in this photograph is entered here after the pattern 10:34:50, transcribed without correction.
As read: 6:10:06
